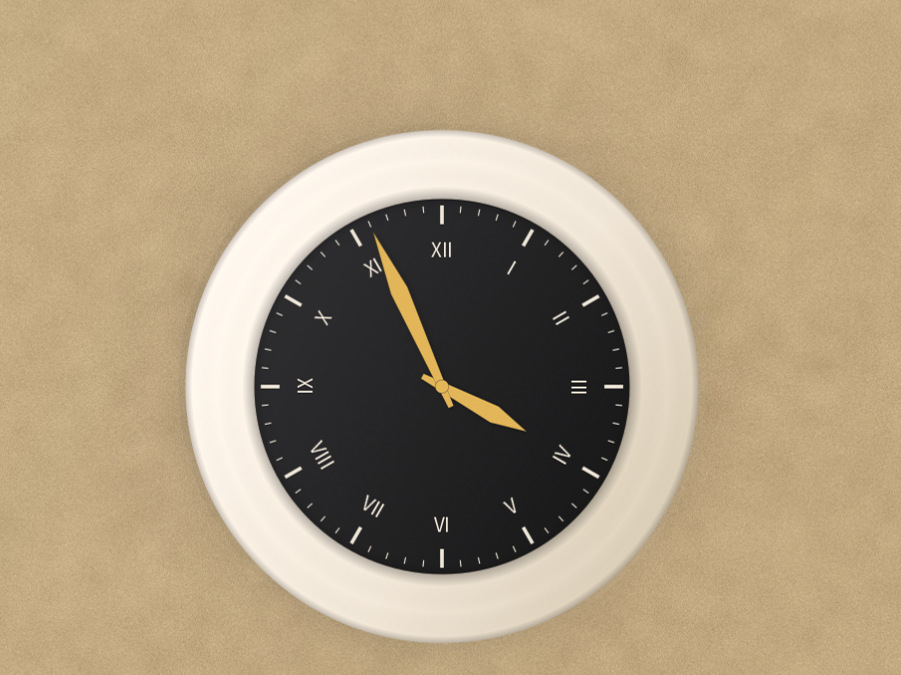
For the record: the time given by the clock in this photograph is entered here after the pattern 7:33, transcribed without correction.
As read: 3:56
